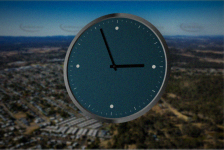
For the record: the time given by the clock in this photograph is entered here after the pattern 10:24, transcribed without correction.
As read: 2:56
